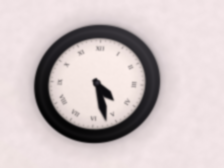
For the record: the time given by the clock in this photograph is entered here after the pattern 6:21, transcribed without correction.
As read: 4:27
